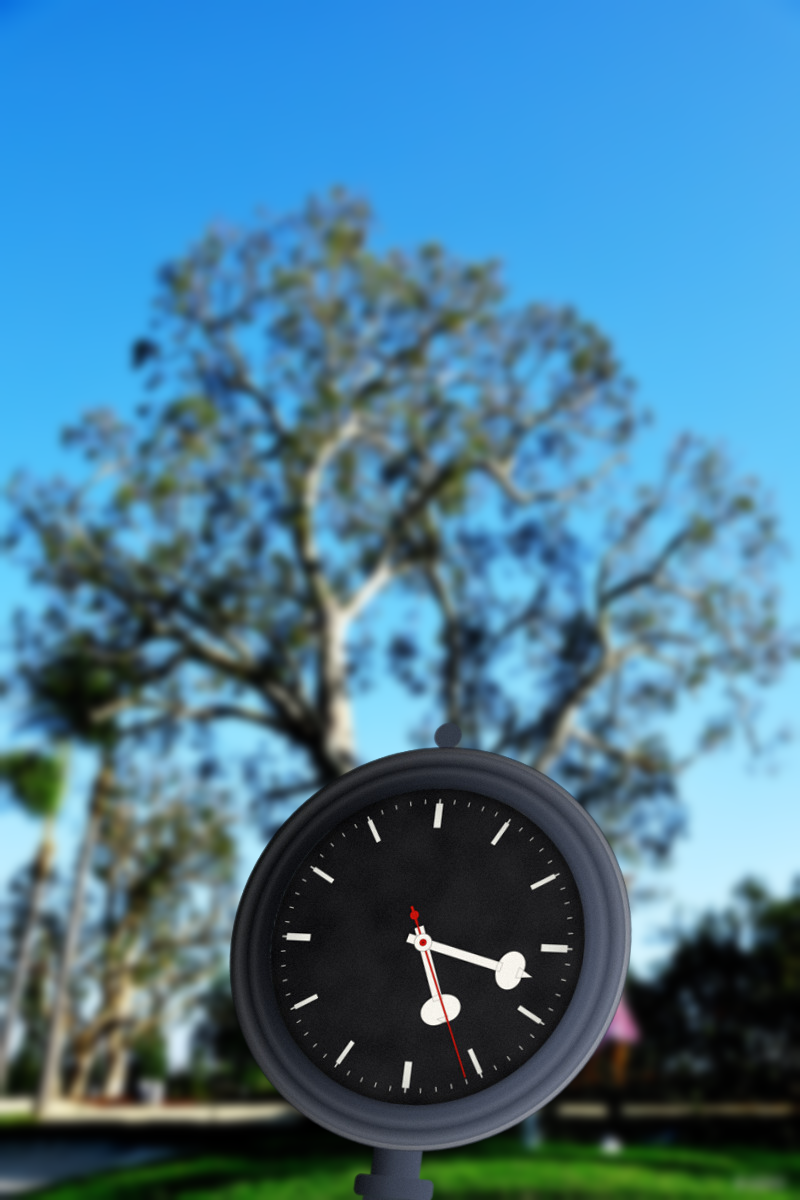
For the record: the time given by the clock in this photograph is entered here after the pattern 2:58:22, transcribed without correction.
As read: 5:17:26
